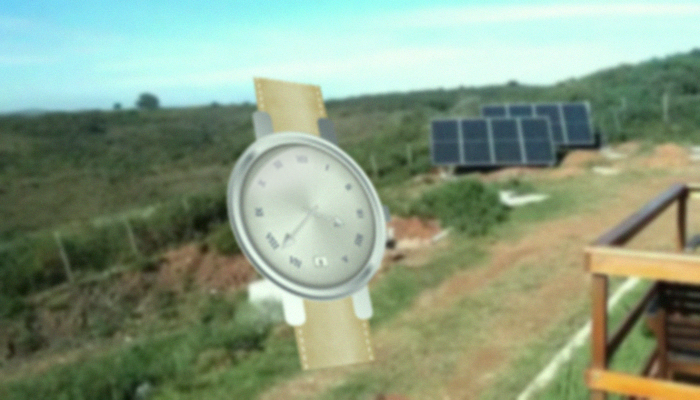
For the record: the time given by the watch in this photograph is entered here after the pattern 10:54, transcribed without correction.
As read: 3:38
